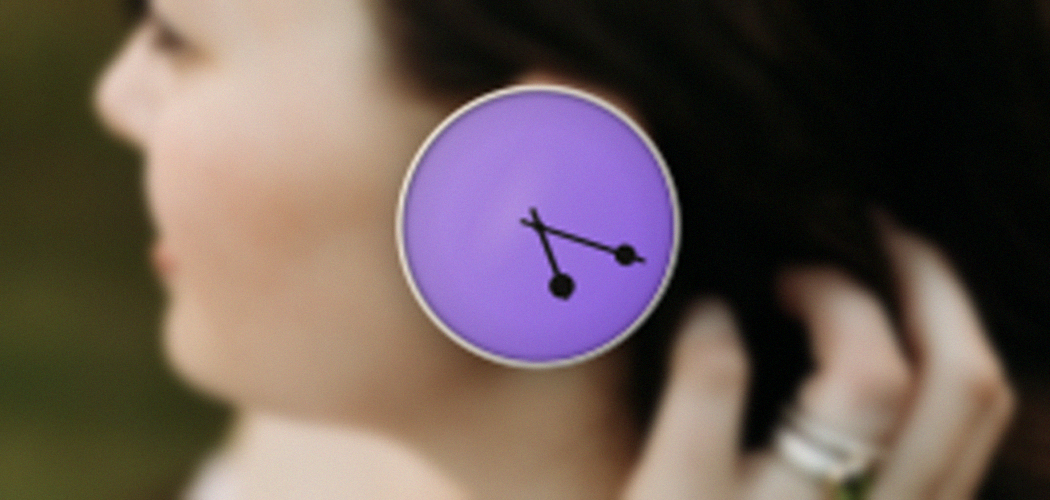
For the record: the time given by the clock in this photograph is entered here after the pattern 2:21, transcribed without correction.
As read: 5:18
